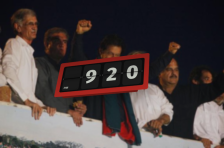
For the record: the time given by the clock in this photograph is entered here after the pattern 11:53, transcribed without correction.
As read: 9:20
